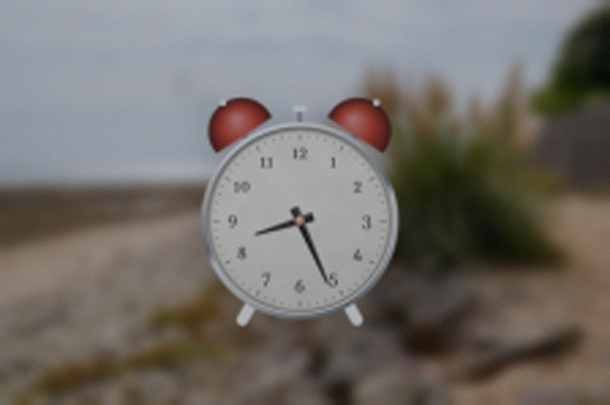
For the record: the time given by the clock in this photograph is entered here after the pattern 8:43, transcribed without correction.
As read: 8:26
